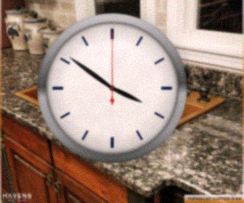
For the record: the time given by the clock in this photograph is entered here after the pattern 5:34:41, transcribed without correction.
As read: 3:51:00
